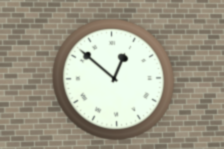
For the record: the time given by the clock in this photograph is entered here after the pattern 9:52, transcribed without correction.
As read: 12:52
